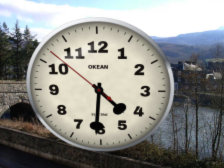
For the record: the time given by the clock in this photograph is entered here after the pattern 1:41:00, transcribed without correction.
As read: 4:30:52
